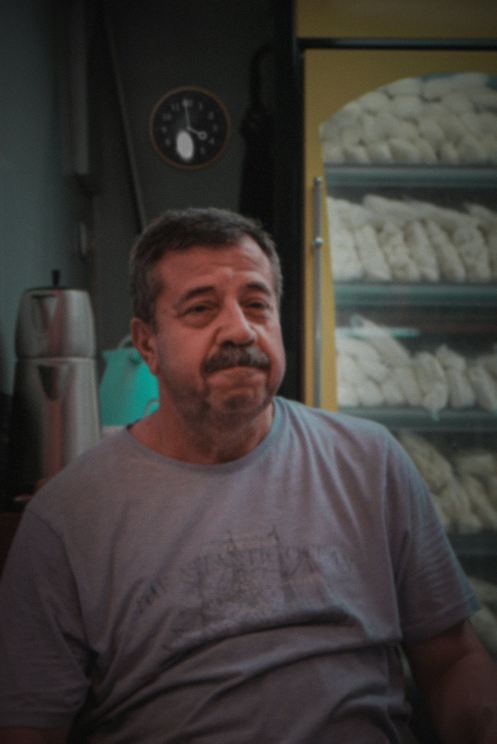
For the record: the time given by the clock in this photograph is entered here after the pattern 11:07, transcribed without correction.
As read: 3:59
